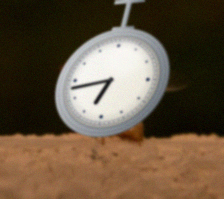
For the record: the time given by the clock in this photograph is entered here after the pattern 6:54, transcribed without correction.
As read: 6:43
